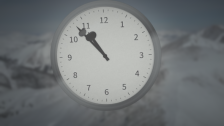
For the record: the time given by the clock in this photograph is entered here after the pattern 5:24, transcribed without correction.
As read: 10:53
